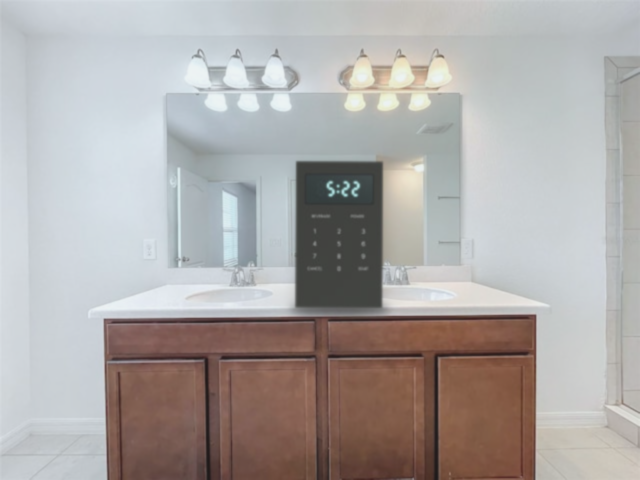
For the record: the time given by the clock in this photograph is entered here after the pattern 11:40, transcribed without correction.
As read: 5:22
